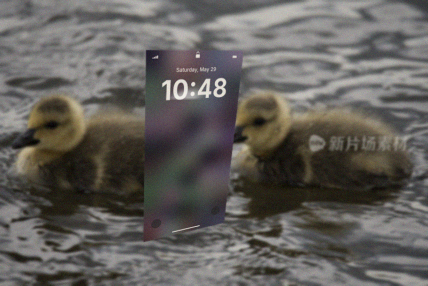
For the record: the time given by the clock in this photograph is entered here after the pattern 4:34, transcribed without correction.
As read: 10:48
